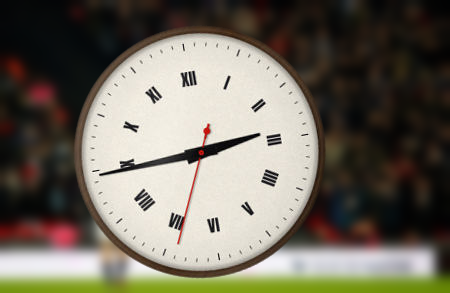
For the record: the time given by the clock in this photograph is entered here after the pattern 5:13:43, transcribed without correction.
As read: 2:44:34
